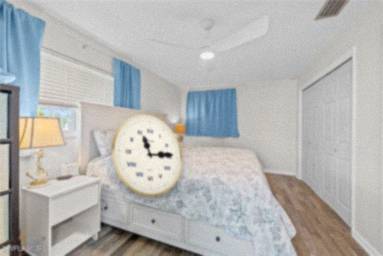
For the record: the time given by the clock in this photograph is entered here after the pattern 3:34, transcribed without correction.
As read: 11:14
